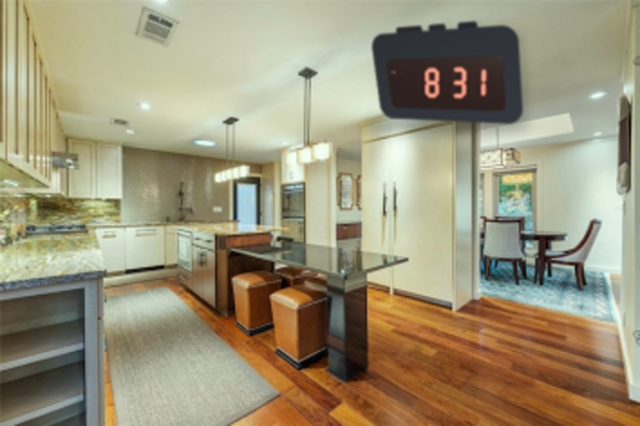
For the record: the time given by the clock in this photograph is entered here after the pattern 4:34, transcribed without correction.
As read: 8:31
